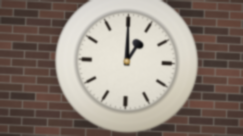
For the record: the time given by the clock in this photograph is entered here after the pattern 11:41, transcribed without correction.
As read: 1:00
